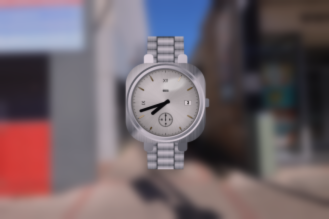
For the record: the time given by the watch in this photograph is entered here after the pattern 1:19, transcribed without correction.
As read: 7:42
